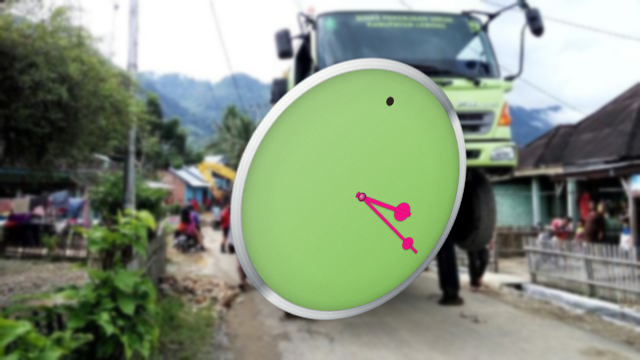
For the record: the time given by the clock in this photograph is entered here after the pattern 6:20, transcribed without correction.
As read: 3:20
